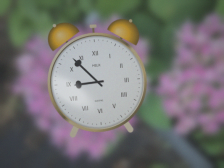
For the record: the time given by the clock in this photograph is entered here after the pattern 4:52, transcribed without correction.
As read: 8:53
